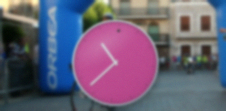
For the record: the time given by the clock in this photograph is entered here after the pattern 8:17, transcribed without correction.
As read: 10:37
